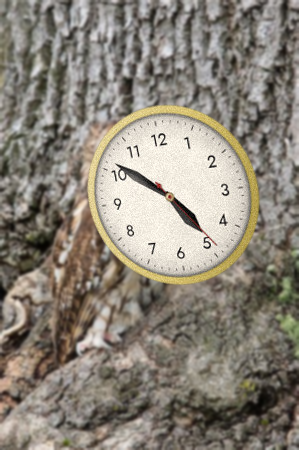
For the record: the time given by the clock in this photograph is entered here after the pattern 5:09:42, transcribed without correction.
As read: 4:51:24
